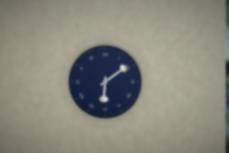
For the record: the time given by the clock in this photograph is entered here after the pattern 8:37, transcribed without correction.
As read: 6:09
